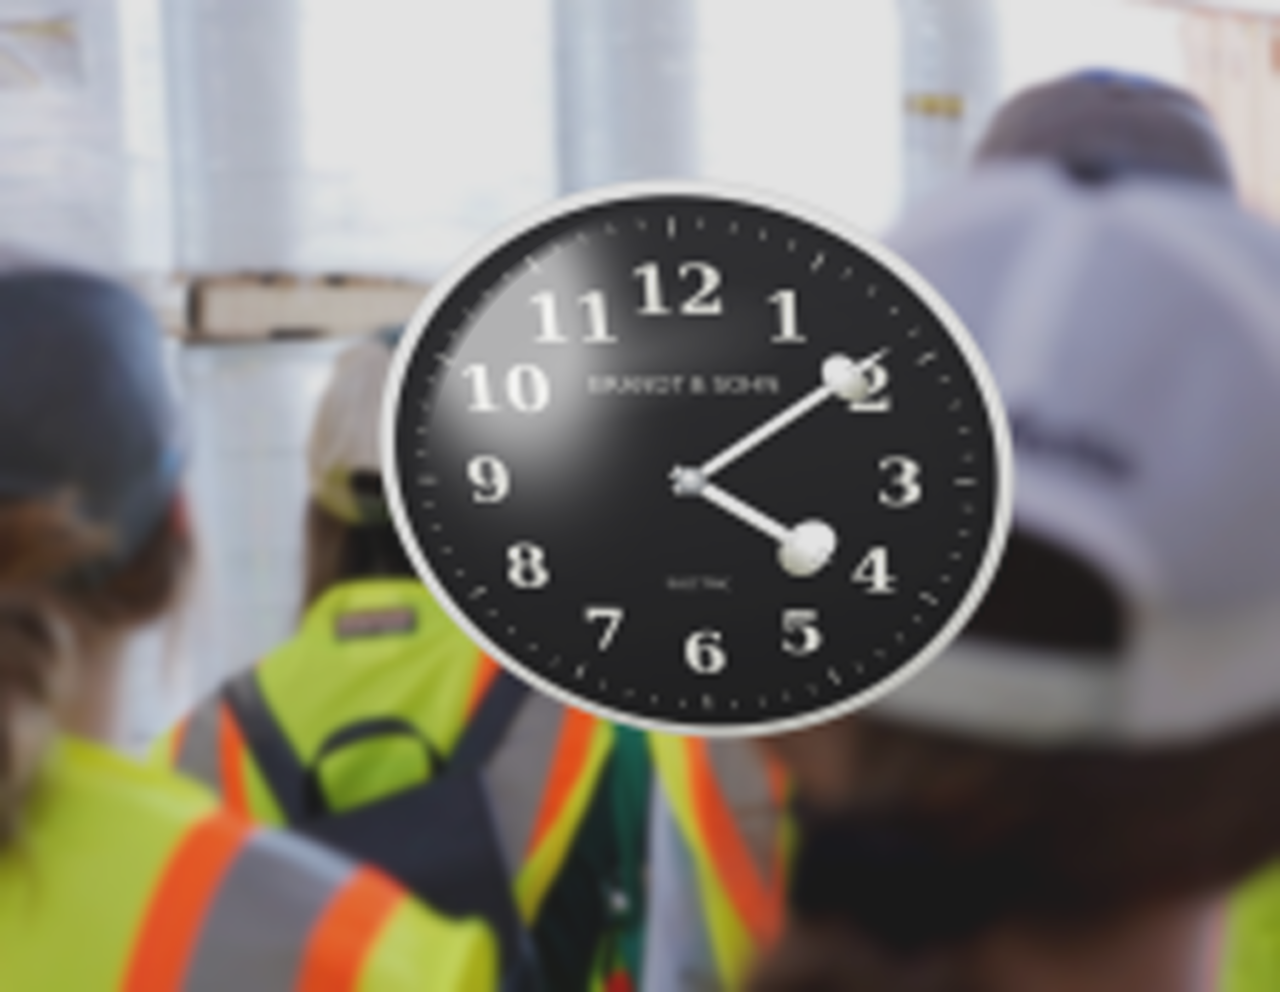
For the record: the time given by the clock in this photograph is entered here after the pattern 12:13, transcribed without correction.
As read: 4:09
